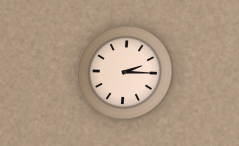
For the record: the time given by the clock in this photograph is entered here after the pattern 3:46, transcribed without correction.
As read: 2:15
